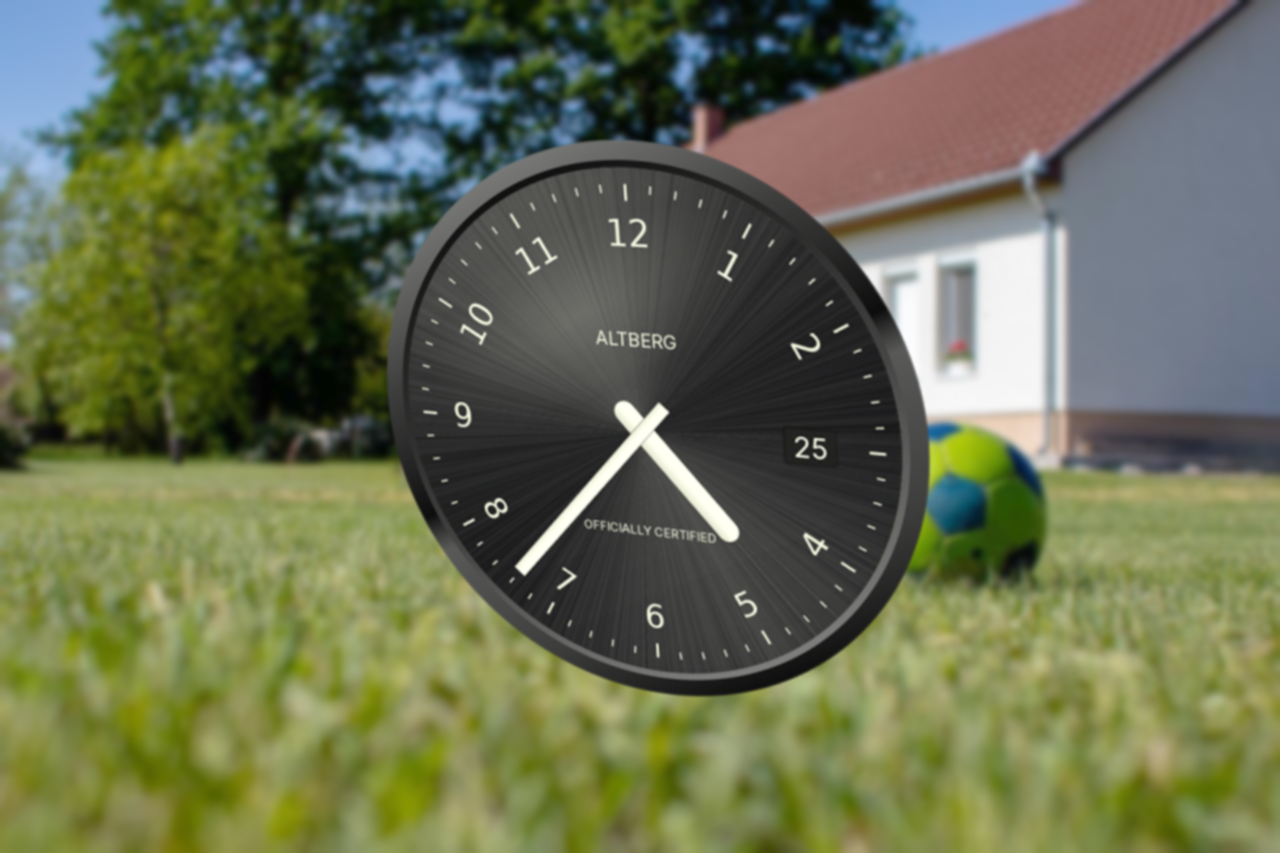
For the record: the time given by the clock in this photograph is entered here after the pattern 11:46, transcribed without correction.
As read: 4:37
